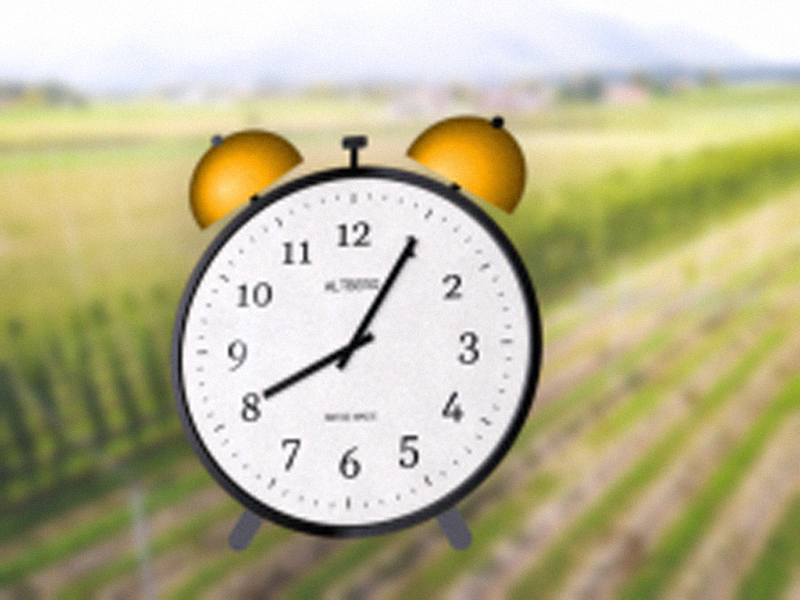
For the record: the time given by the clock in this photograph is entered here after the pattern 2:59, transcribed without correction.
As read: 8:05
